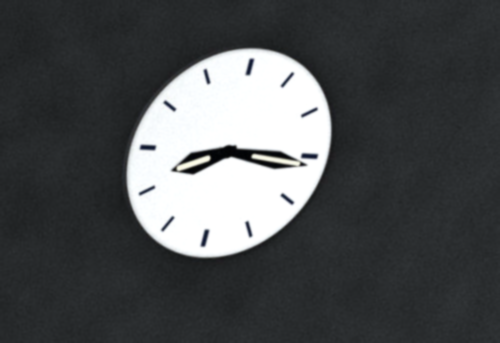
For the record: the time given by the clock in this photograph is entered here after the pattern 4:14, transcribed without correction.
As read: 8:16
